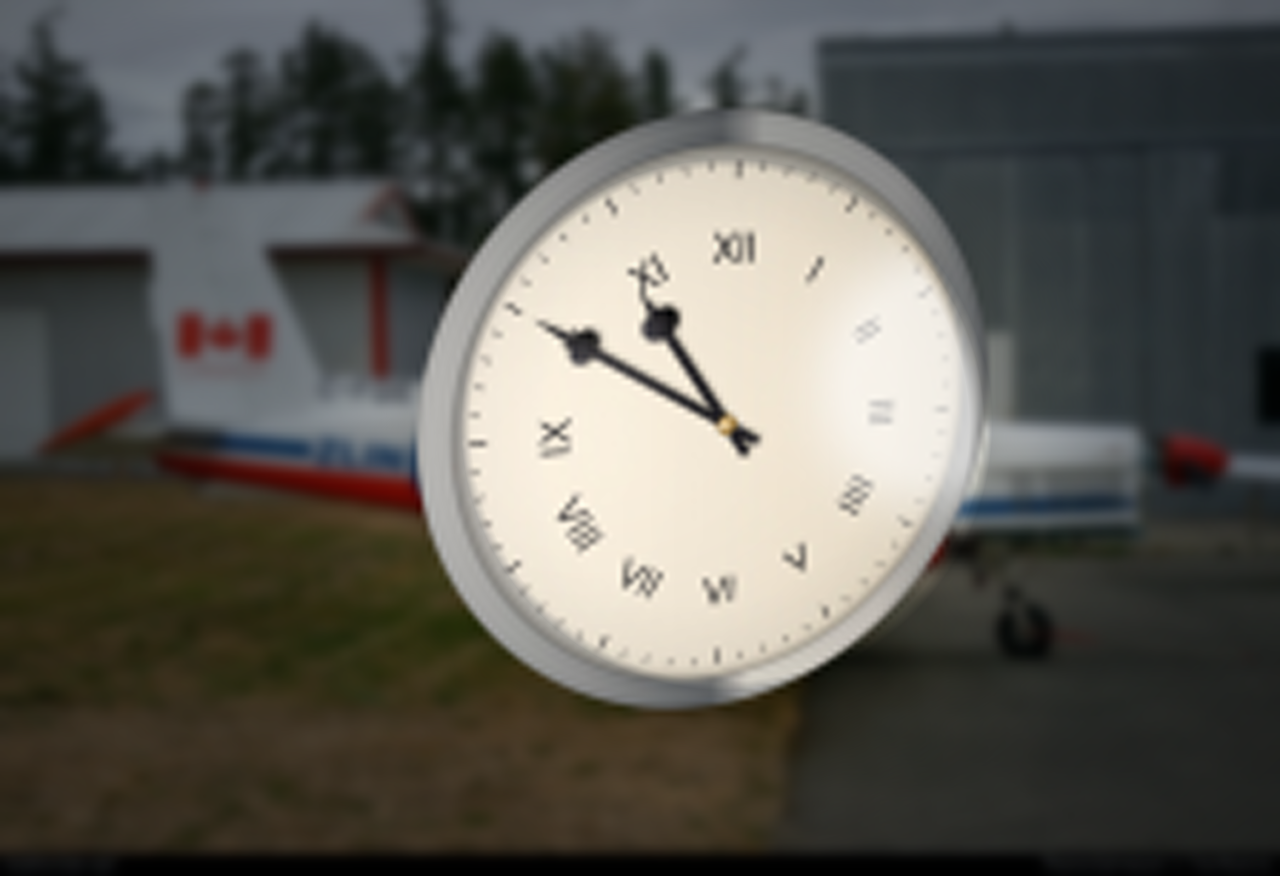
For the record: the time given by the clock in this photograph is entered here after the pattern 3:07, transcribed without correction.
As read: 10:50
